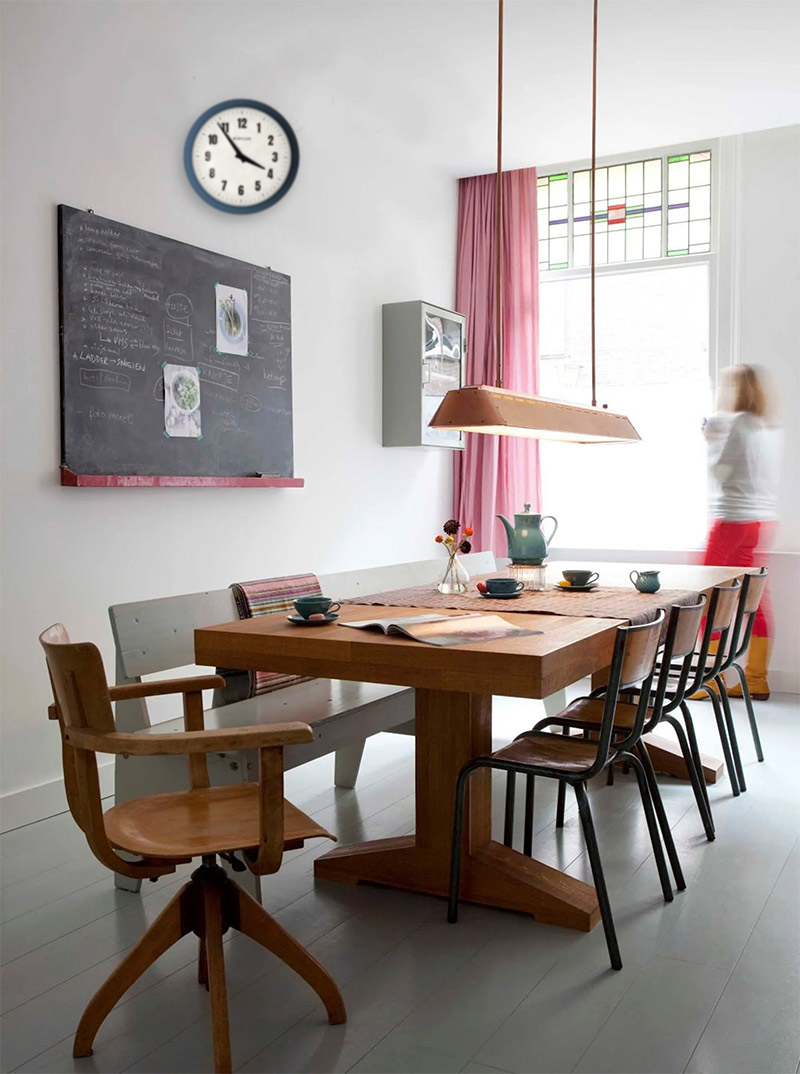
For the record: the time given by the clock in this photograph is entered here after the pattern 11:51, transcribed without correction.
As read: 3:54
